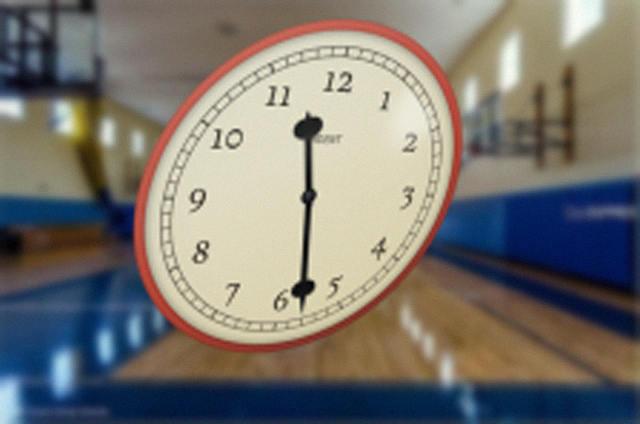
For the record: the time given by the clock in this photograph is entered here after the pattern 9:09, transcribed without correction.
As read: 11:28
